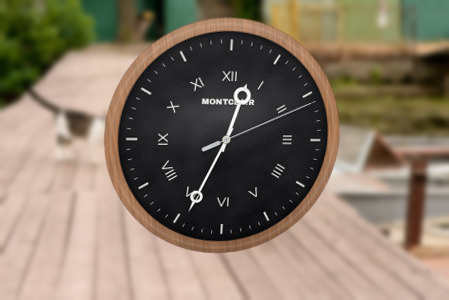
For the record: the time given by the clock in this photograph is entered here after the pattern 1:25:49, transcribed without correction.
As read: 12:34:11
